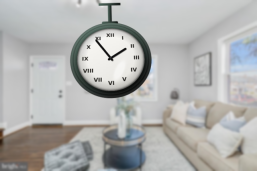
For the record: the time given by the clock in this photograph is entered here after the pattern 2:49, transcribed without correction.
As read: 1:54
